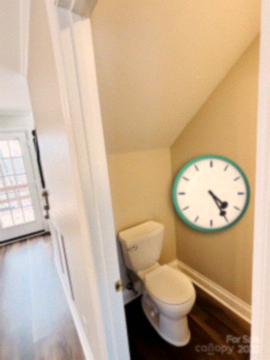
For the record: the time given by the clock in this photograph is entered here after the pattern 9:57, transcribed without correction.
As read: 4:25
